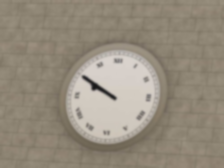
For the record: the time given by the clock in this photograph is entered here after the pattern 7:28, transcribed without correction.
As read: 9:50
